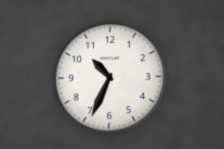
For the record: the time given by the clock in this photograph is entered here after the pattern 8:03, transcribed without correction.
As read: 10:34
